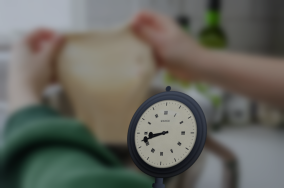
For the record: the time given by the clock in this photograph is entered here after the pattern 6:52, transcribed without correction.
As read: 8:42
